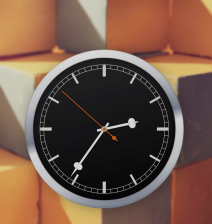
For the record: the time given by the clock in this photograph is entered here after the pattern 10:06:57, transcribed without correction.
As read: 2:35:52
